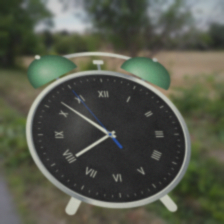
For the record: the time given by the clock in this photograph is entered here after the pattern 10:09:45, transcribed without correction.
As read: 7:51:55
